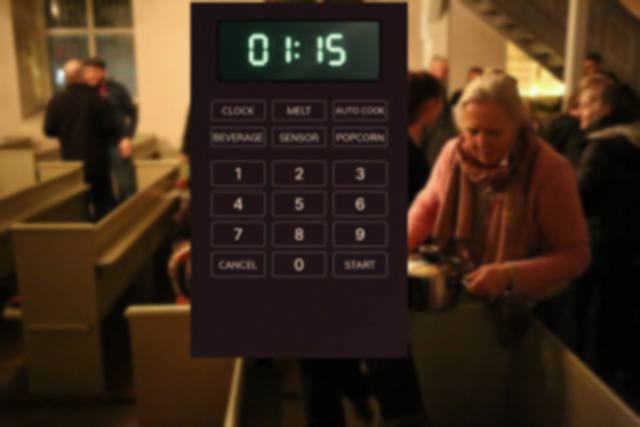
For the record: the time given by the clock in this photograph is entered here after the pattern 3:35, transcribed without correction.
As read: 1:15
